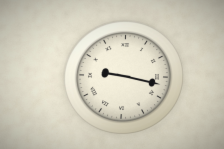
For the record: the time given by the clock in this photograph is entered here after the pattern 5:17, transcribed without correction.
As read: 9:17
